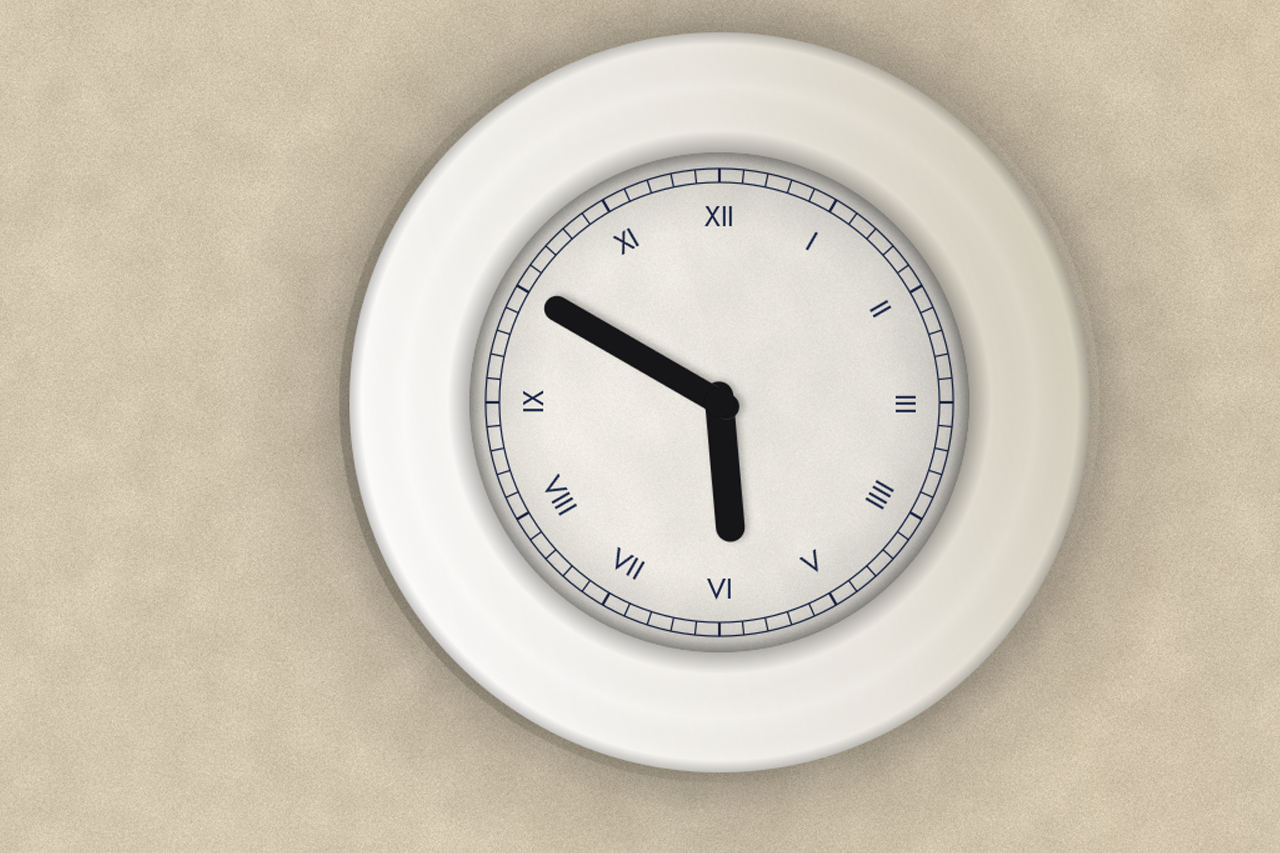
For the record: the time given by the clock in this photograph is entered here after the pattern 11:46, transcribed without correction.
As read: 5:50
